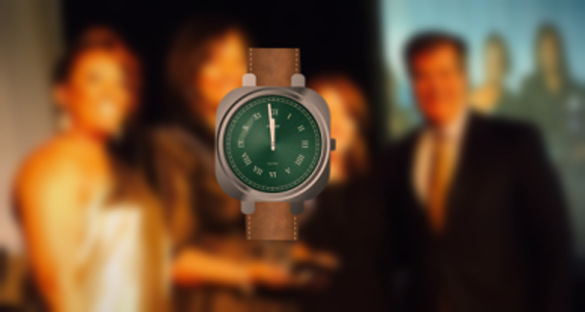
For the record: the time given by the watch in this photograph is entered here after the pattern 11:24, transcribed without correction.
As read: 11:59
